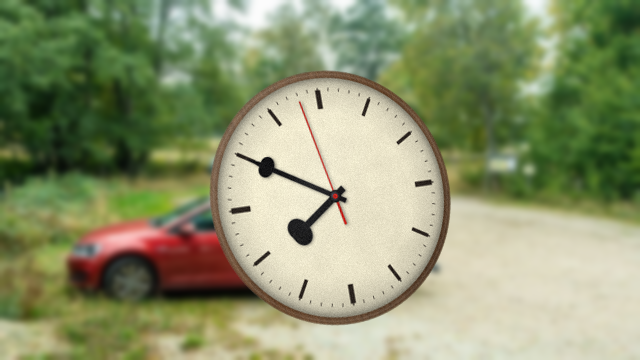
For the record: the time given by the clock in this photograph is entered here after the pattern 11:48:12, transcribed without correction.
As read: 7:49:58
